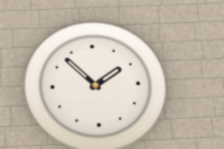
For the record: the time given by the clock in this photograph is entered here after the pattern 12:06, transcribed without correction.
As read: 1:53
